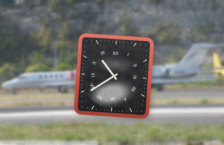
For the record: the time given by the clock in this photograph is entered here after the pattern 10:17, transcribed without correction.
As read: 10:39
